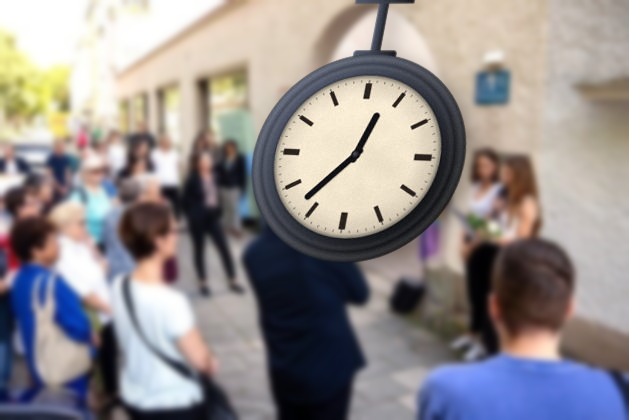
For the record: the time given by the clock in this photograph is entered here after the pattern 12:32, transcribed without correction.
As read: 12:37
